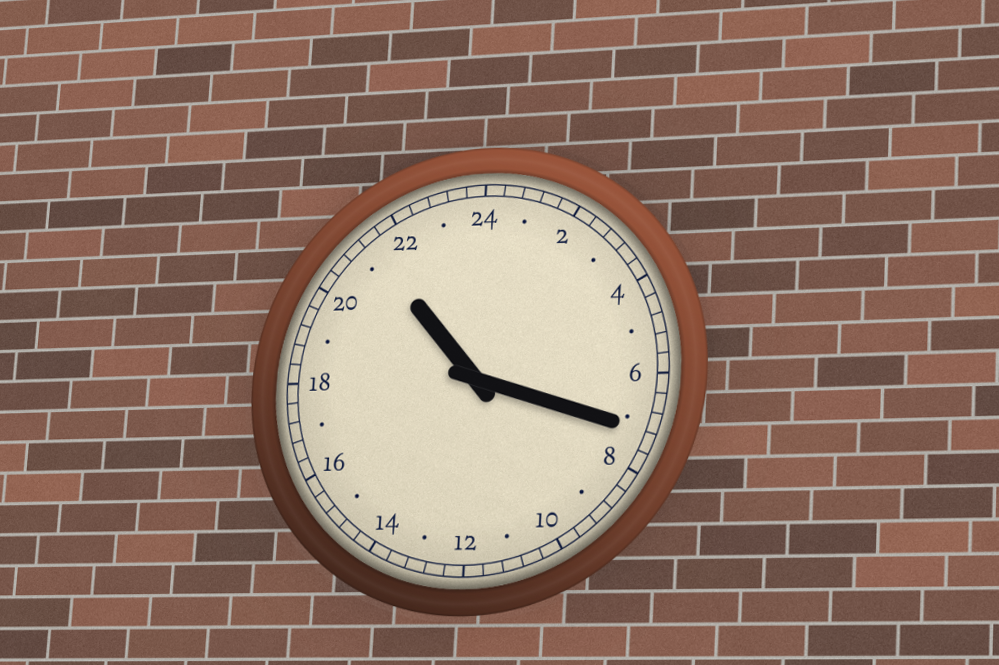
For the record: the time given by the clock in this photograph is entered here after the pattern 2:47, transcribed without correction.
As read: 21:18
